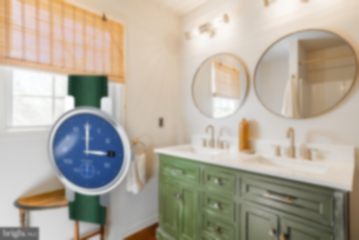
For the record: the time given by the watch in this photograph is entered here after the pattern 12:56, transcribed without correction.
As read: 3:00
